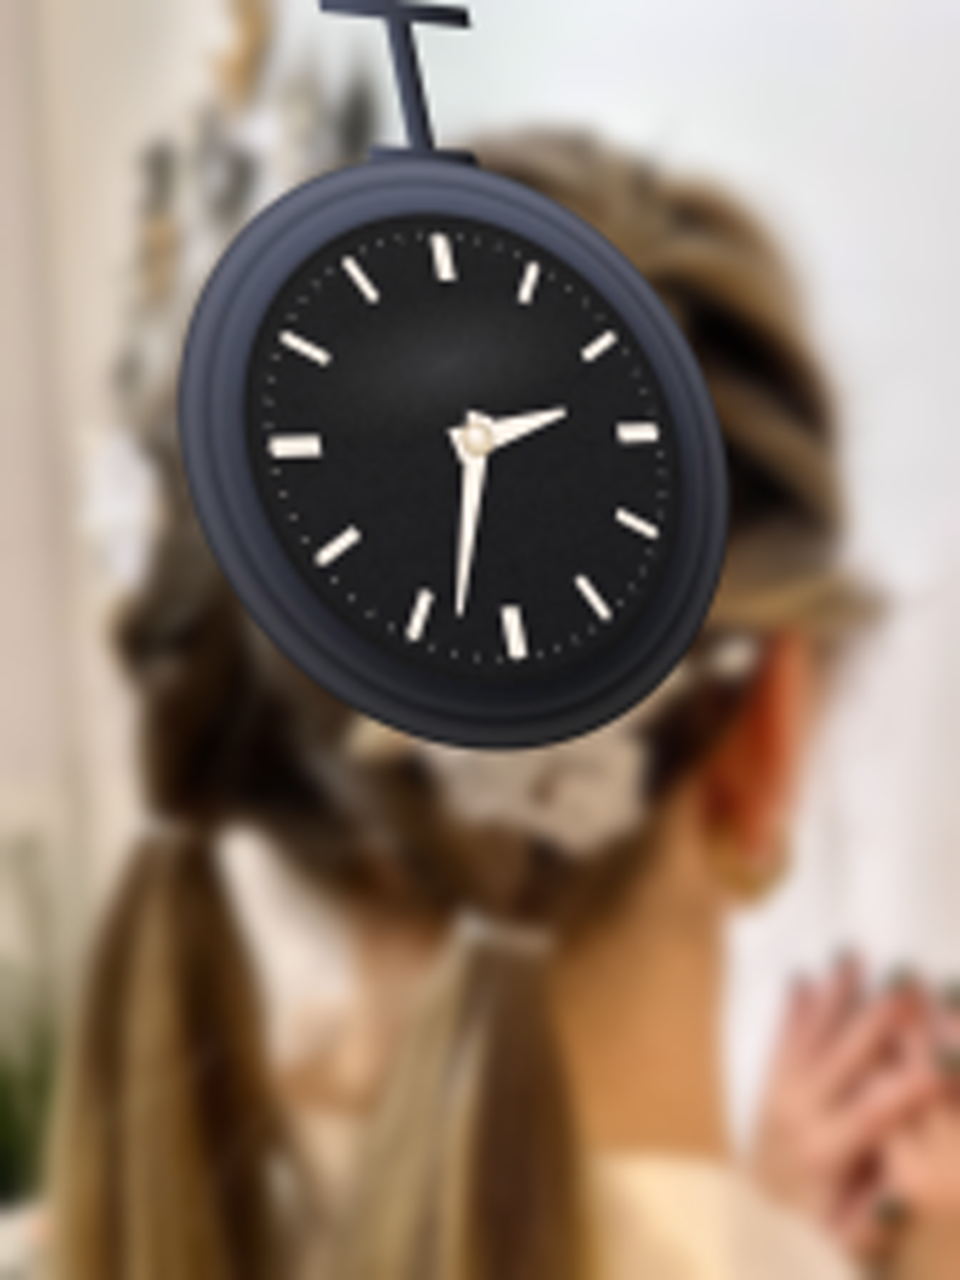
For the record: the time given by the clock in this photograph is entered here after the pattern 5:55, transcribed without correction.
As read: 2:33
